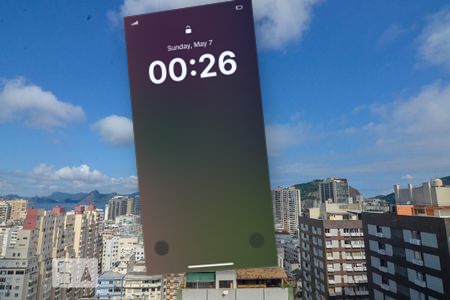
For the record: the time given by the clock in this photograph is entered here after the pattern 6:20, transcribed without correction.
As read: 0:26
